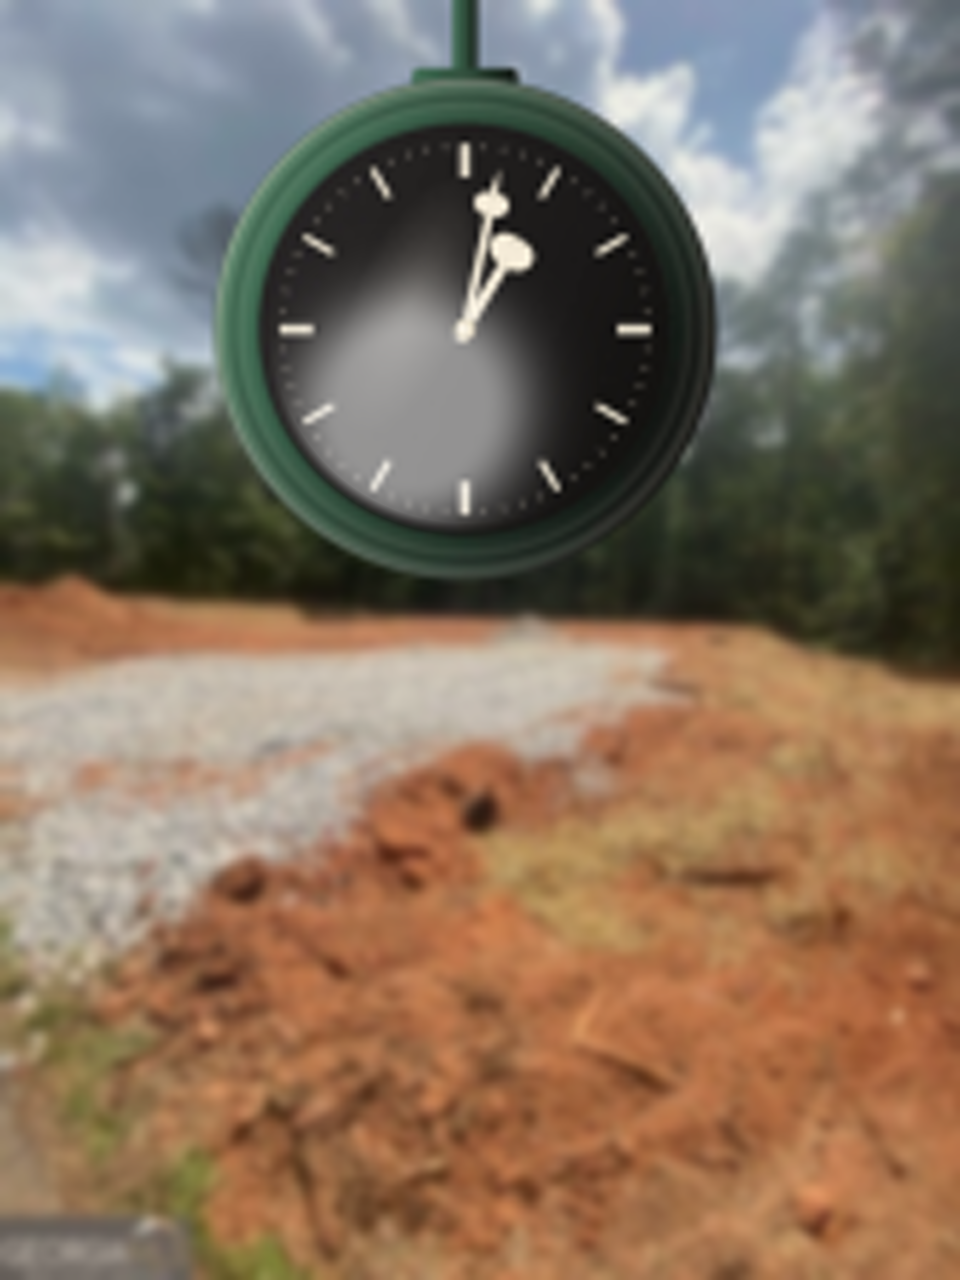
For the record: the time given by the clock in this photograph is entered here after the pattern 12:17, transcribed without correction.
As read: 1:02
